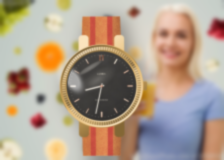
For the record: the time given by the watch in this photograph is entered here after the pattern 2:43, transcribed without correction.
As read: 8:32
